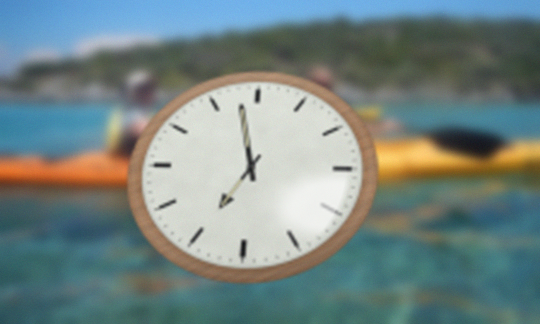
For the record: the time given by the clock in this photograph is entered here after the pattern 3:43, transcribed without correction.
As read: 6:58
